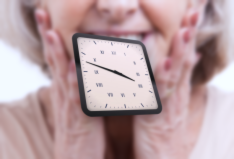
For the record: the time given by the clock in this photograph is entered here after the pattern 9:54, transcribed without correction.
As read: 3:48
